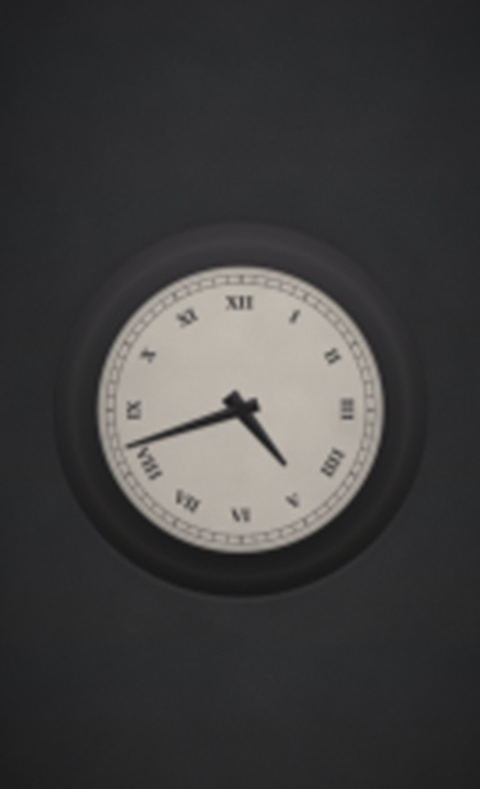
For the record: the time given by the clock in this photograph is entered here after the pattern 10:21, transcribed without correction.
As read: 4:42
